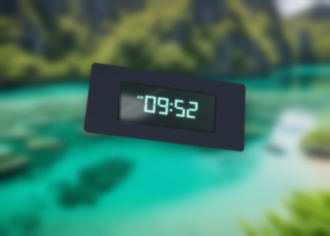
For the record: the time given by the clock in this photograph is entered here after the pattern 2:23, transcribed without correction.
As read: 9:52
